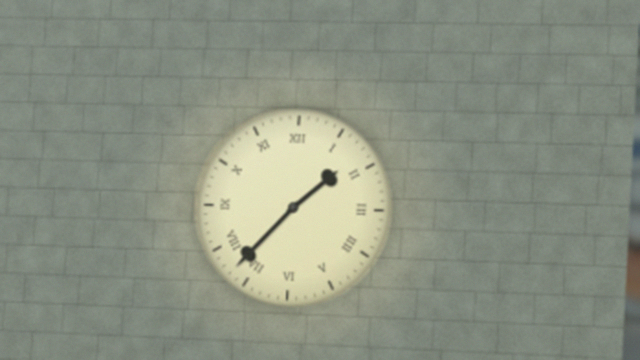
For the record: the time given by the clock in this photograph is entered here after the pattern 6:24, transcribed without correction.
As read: 1:37
